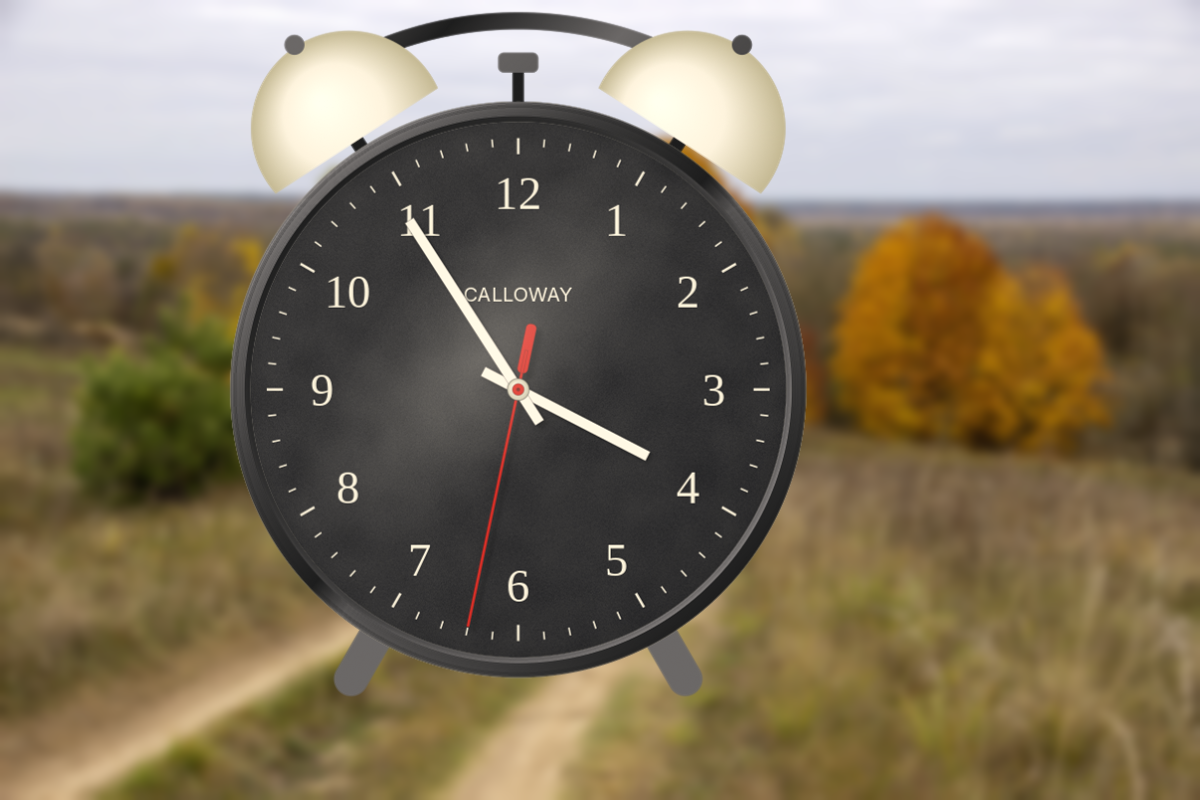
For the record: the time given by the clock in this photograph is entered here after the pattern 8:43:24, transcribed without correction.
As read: 3:54:32
